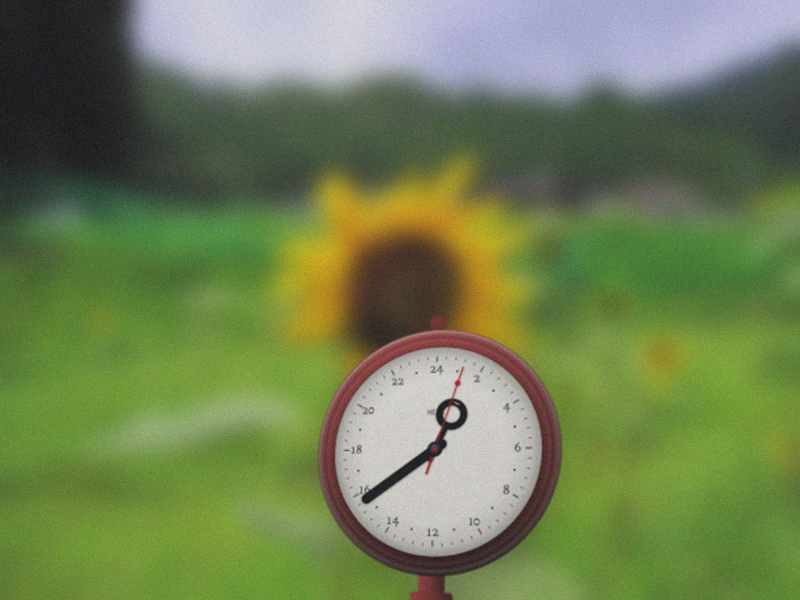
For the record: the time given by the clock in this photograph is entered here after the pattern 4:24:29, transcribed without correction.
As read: 1:39:03
